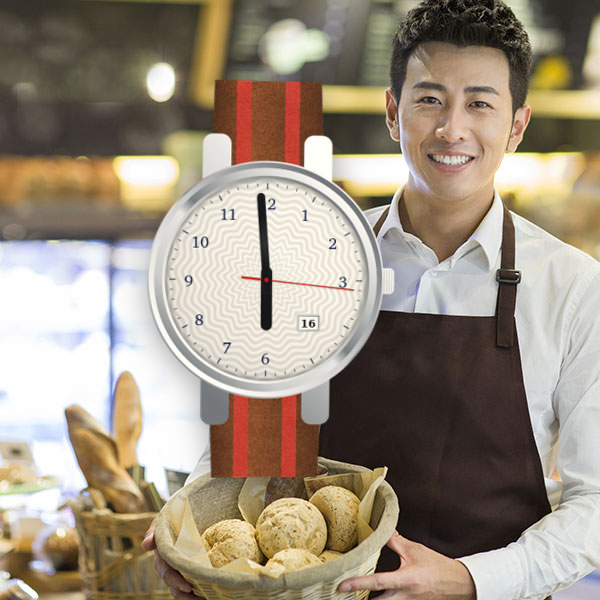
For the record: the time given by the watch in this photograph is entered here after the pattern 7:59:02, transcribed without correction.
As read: 5:59:16
